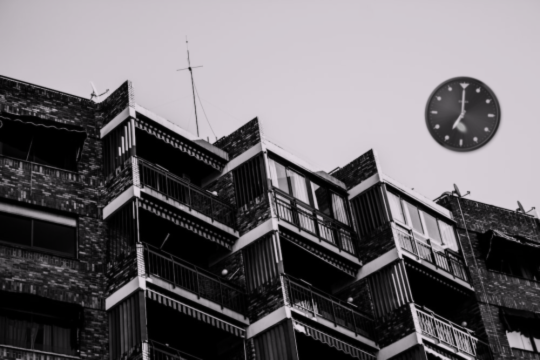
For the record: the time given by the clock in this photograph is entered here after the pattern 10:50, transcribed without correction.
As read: 7:00
